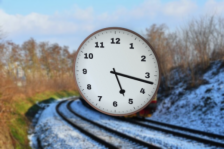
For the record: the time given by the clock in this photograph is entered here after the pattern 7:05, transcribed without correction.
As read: 5:17
